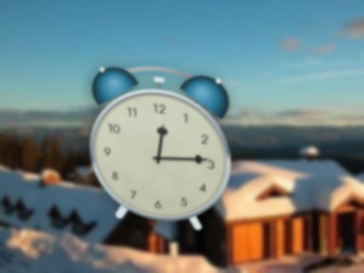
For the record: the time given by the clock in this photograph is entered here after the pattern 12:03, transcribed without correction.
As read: 12:14
